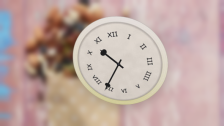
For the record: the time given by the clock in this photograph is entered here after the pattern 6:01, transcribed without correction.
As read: 10:36
